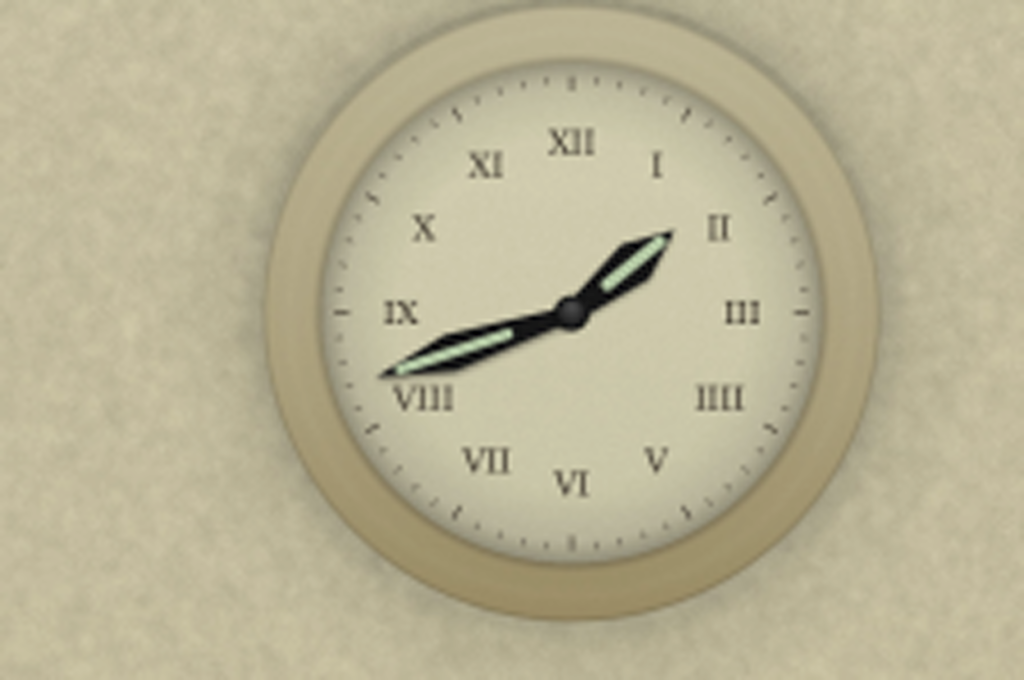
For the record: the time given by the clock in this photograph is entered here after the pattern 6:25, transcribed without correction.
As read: 1:42
